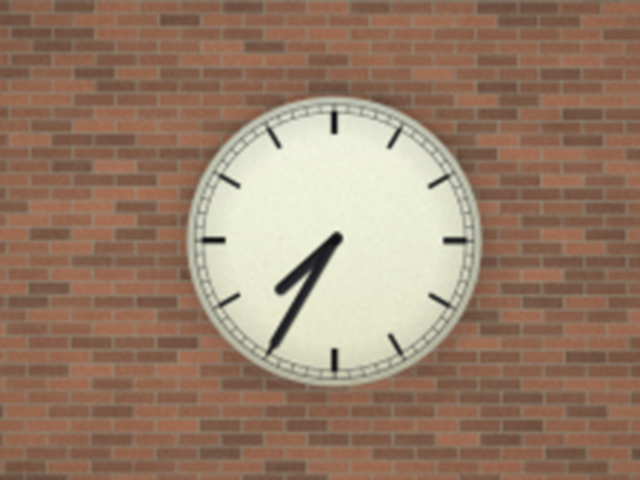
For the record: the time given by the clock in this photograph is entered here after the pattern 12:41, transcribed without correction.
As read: 7:35
